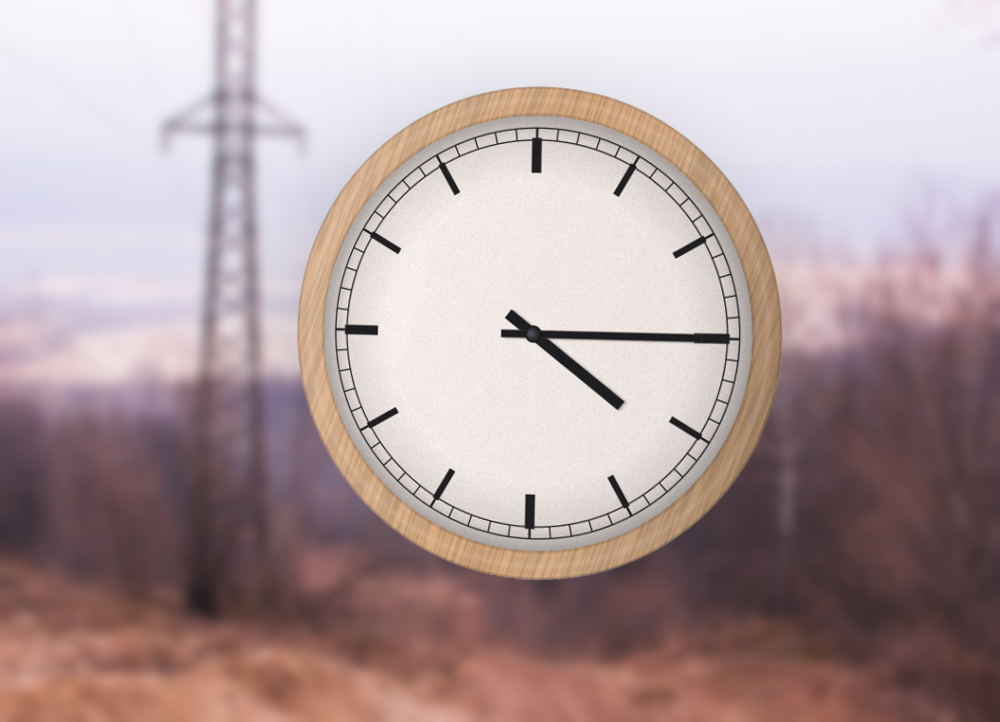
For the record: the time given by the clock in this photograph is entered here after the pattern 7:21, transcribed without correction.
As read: 4:15
